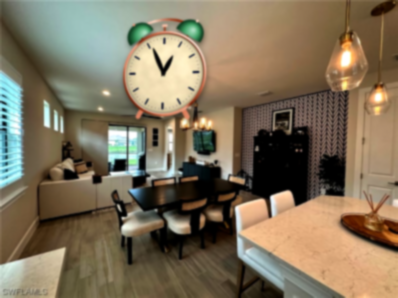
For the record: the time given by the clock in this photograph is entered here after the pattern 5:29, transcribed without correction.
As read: 12:56
